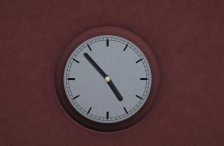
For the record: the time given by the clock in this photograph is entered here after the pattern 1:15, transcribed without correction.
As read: 4:53
